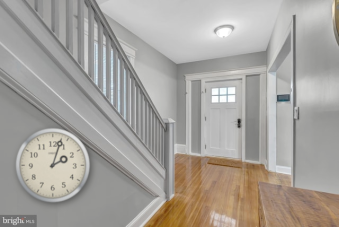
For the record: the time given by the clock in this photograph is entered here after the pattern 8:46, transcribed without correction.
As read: 2:03
